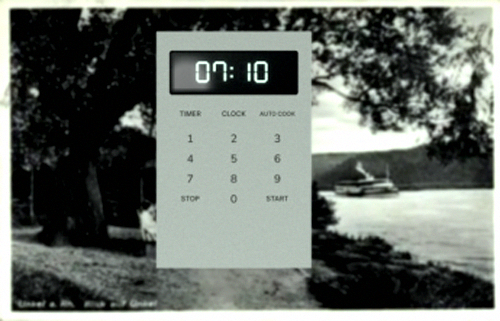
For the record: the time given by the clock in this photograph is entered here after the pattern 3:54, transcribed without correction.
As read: 7:10
